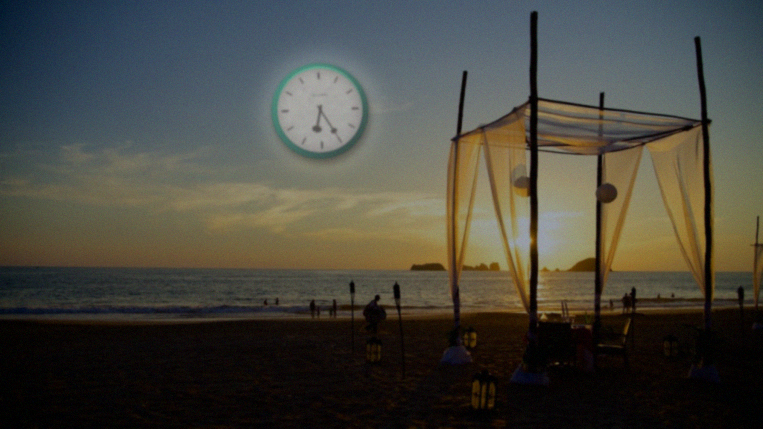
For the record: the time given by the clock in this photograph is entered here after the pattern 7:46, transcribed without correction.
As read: 6:25
